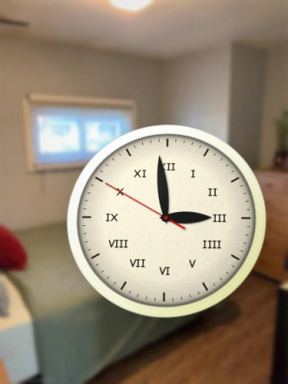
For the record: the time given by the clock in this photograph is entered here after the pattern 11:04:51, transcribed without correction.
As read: 2:58:50
